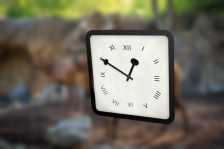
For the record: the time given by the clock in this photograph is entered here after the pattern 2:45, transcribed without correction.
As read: 12:50
